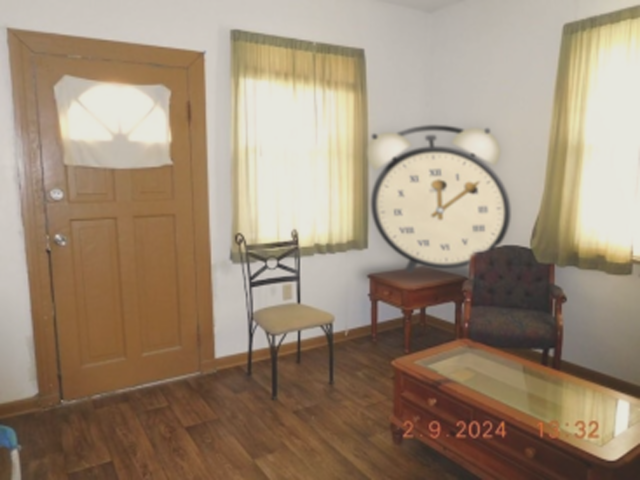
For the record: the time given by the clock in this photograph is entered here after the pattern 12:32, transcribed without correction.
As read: 12:09
